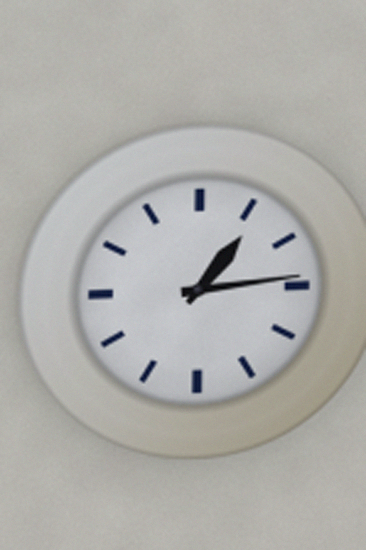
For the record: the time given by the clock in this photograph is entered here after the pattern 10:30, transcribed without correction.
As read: 1:14
